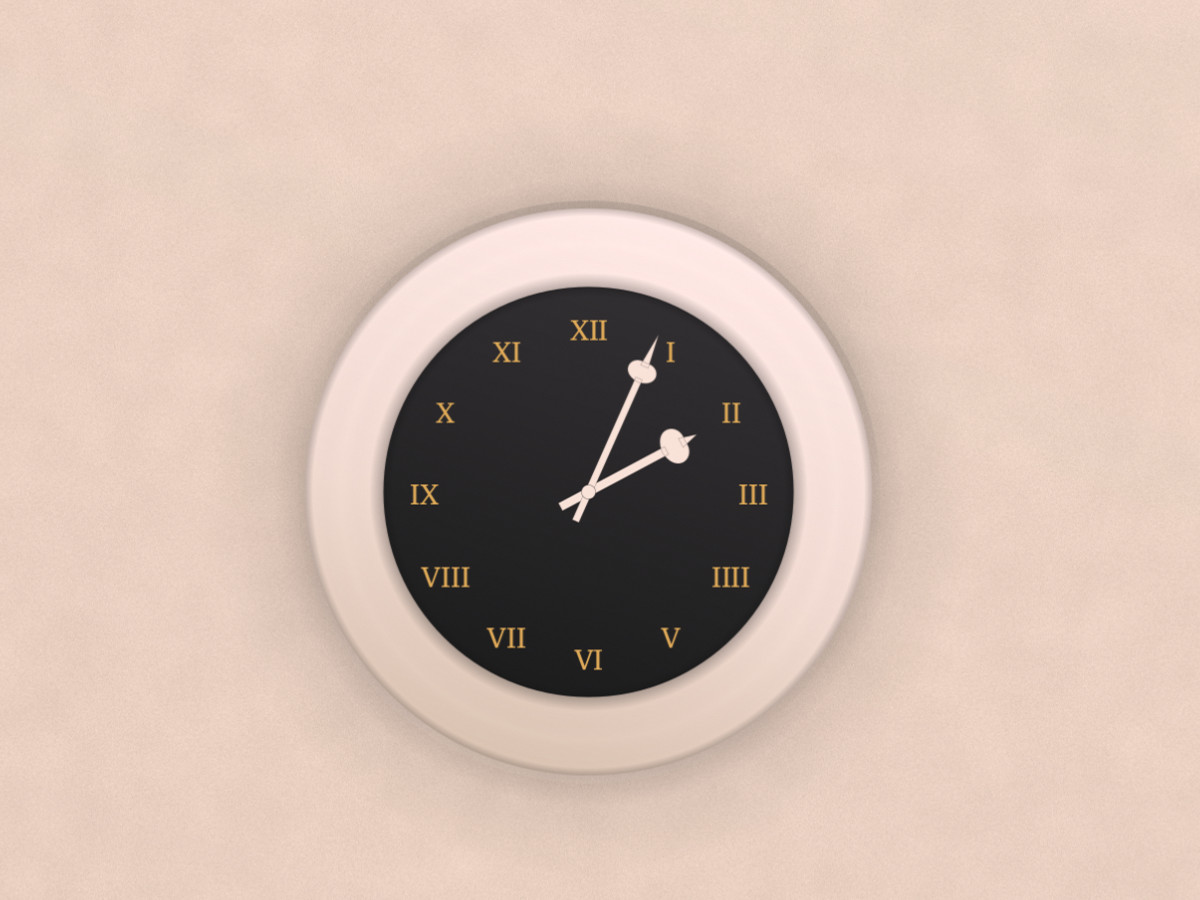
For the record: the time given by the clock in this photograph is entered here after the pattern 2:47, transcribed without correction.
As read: 2:04
